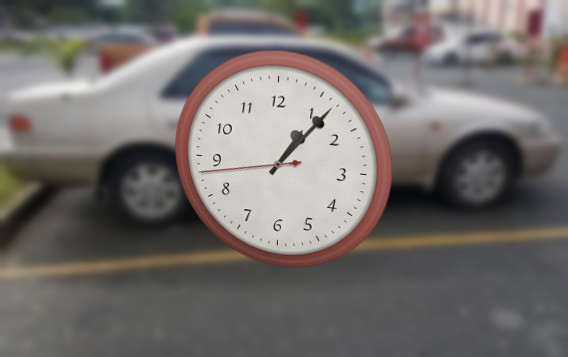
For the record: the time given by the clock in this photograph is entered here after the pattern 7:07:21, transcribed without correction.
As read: 1:06:43
